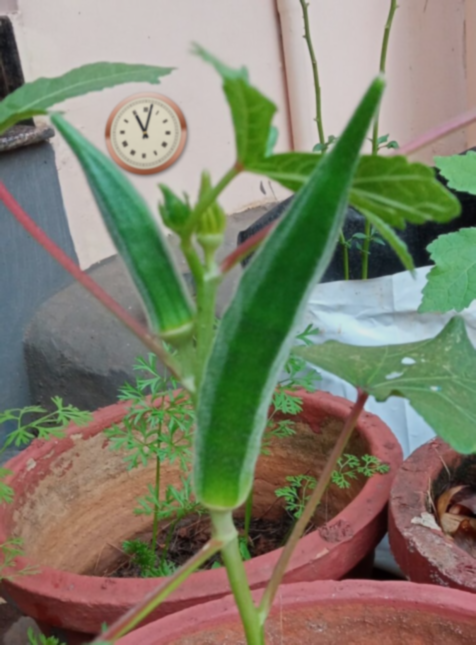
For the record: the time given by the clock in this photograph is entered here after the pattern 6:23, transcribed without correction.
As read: 11:02
